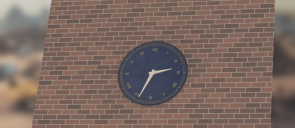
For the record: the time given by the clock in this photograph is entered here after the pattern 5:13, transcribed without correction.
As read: 2:34
